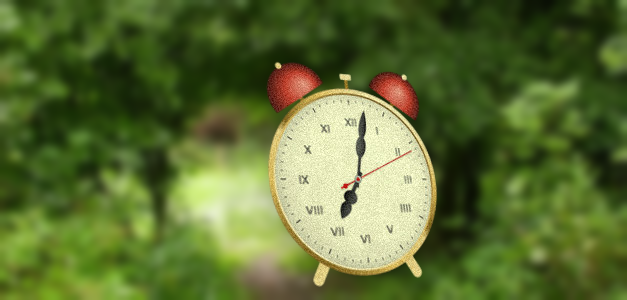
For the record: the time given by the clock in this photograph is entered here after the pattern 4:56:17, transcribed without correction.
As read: 7:02:11
